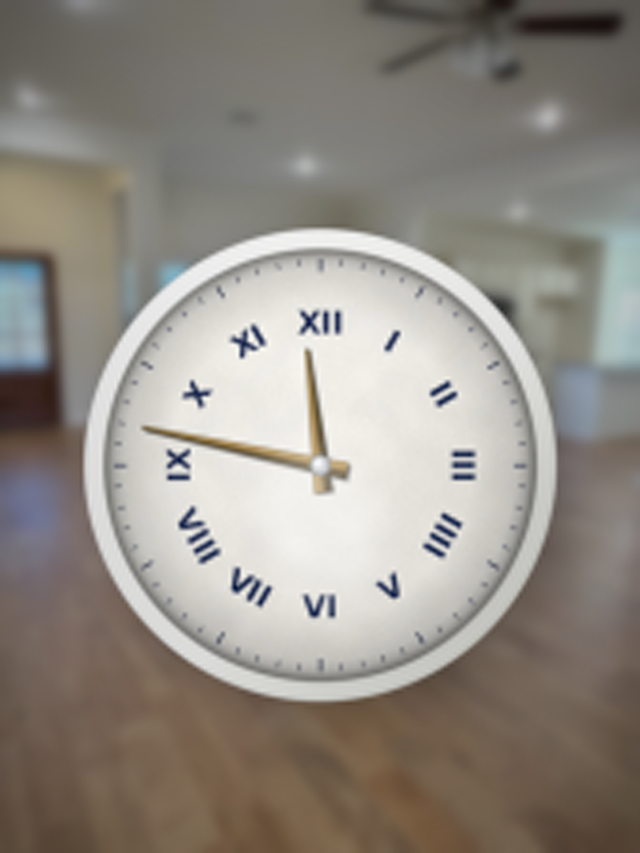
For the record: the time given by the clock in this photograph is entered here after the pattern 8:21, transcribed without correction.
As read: 11:47
